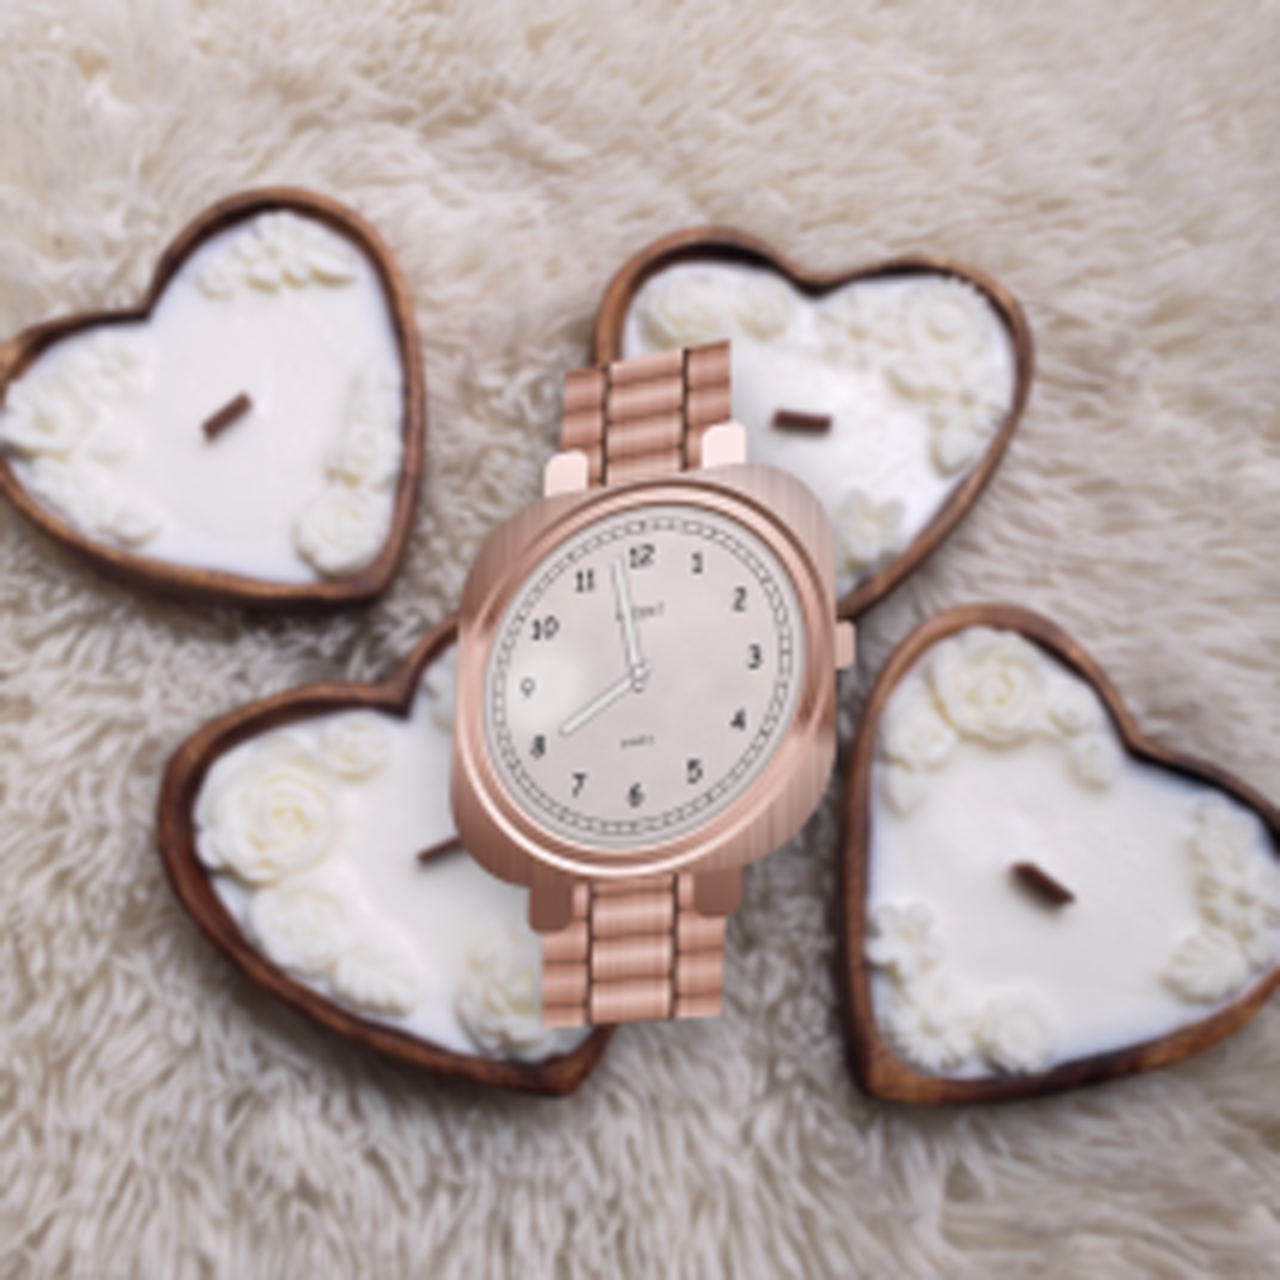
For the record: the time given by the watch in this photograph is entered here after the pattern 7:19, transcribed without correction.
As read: 7:58
